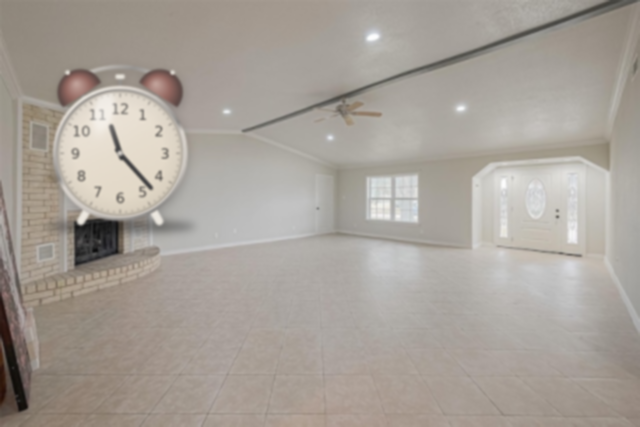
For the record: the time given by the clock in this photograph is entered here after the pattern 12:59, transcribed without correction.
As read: 11:23
